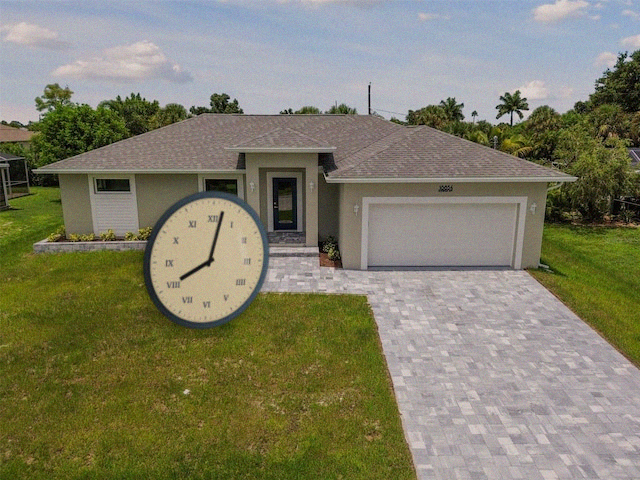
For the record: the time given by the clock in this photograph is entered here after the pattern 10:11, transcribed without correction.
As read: 8:02
